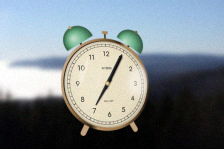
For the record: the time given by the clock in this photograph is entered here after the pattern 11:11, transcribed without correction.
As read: 7:05
